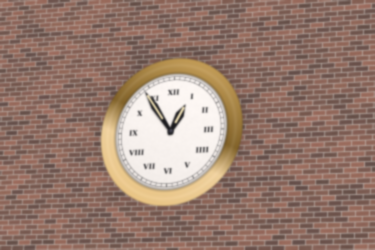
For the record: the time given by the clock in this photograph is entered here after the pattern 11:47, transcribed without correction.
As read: 12:54
